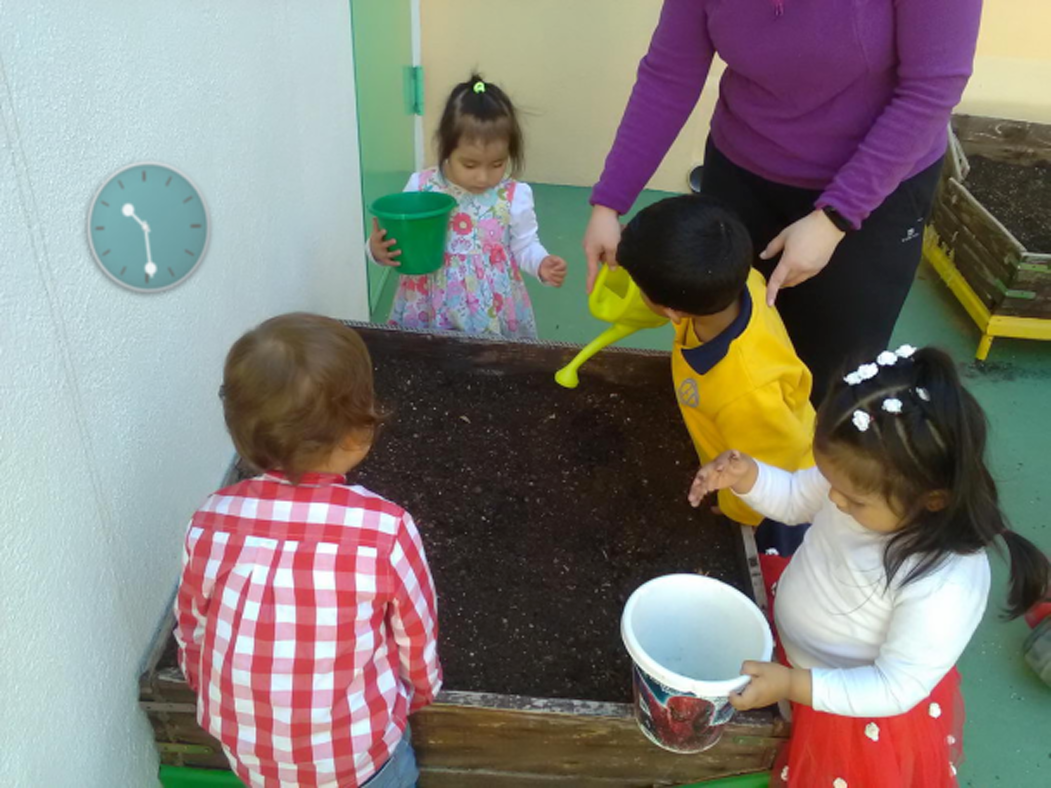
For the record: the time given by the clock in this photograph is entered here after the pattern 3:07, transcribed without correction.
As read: 10:29
